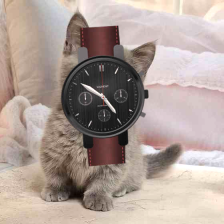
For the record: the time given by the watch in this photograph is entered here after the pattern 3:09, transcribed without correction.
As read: 4:51
